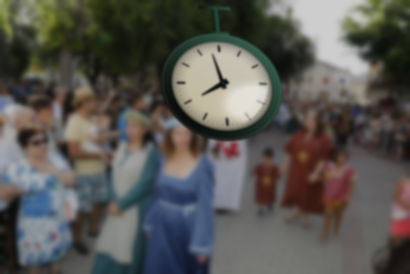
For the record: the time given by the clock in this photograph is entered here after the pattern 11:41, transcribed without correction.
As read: 7:58
